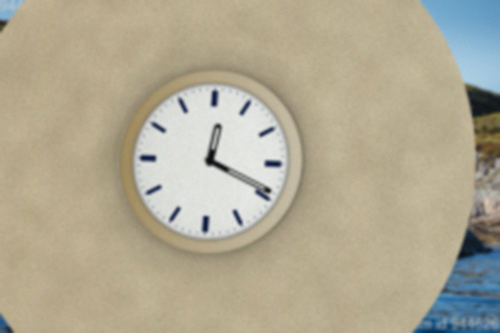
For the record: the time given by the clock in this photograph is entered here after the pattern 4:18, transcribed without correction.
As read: 12:19
